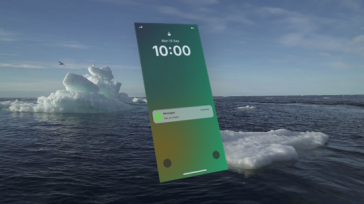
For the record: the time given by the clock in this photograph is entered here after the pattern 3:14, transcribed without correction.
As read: 10:00
